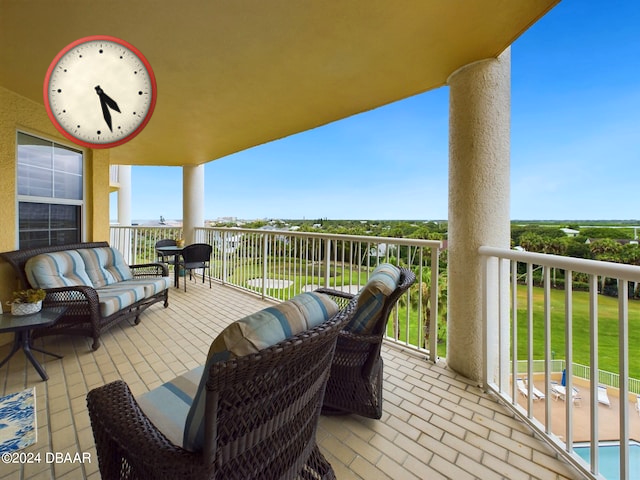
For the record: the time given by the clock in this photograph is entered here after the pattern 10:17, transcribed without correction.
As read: 4:27
